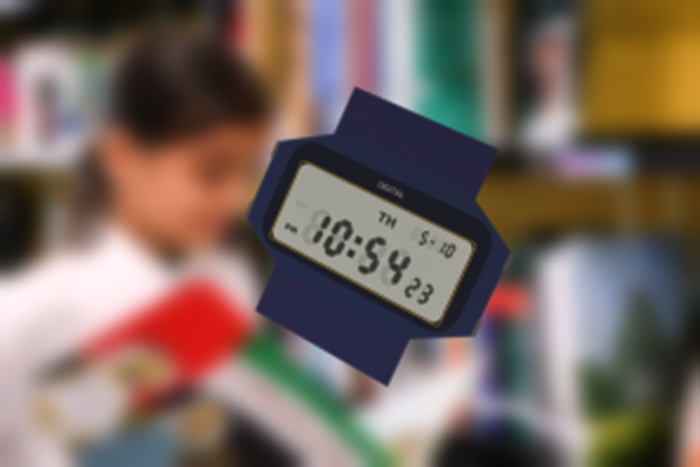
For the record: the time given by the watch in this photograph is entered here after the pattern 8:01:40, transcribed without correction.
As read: 10:54:23
